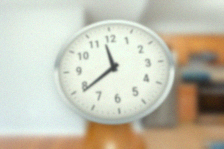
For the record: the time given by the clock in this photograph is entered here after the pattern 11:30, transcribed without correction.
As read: 11:39
